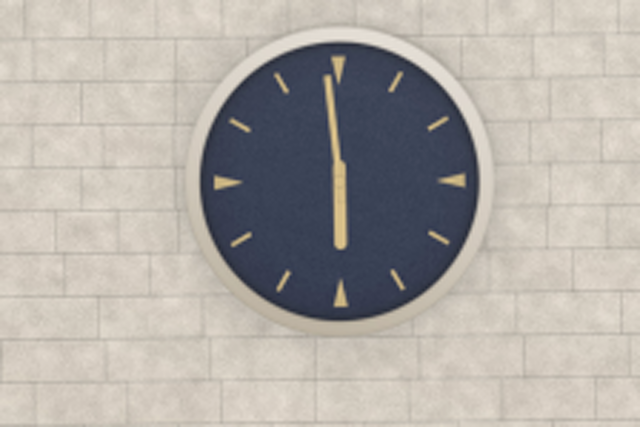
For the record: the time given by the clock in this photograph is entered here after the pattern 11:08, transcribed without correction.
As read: 5:59
